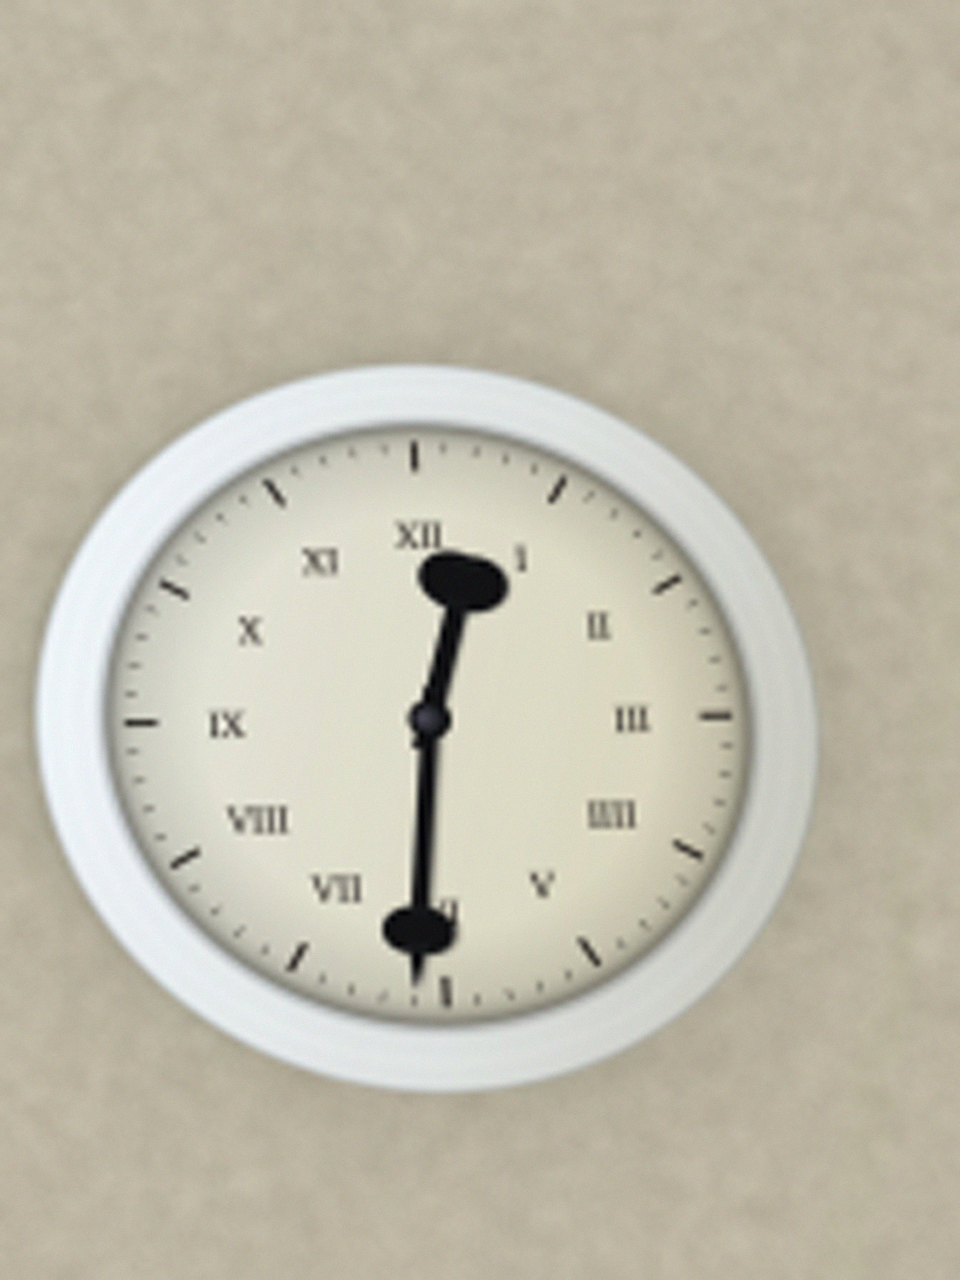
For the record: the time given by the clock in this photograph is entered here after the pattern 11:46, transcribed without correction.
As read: 12:31
